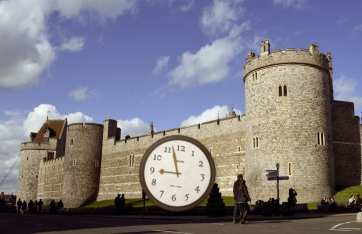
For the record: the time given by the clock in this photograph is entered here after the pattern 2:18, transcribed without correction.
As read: 8:57
